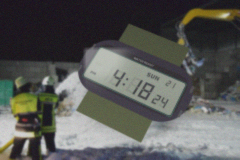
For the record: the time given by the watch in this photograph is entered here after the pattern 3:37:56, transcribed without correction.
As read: 4:18:24
